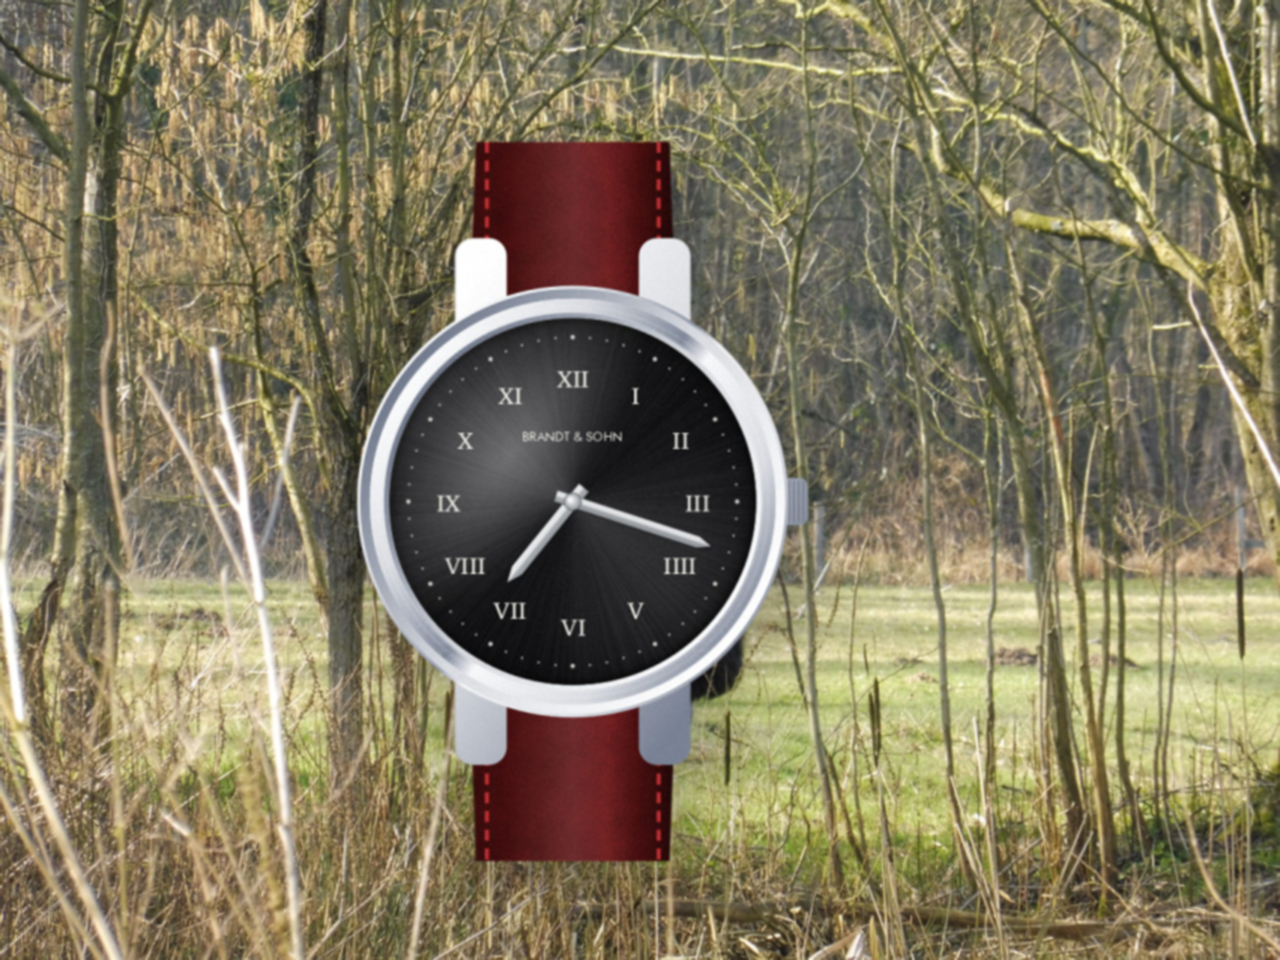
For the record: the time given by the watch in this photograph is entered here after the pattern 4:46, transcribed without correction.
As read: 7:18
